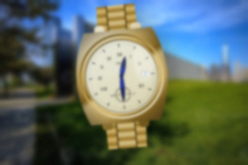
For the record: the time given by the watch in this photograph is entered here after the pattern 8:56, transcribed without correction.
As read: 12:30
